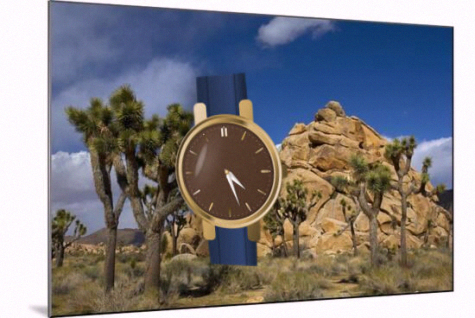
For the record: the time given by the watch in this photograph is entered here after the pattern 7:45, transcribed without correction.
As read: 4:27
